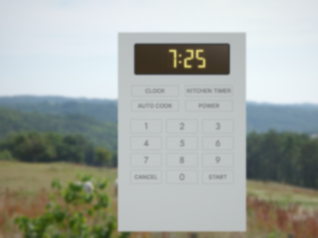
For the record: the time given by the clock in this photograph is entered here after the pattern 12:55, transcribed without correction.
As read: 7:25
